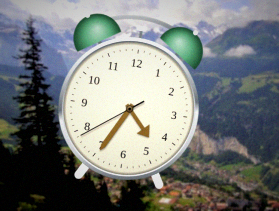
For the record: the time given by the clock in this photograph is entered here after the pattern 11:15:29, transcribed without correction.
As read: 4:34:39
